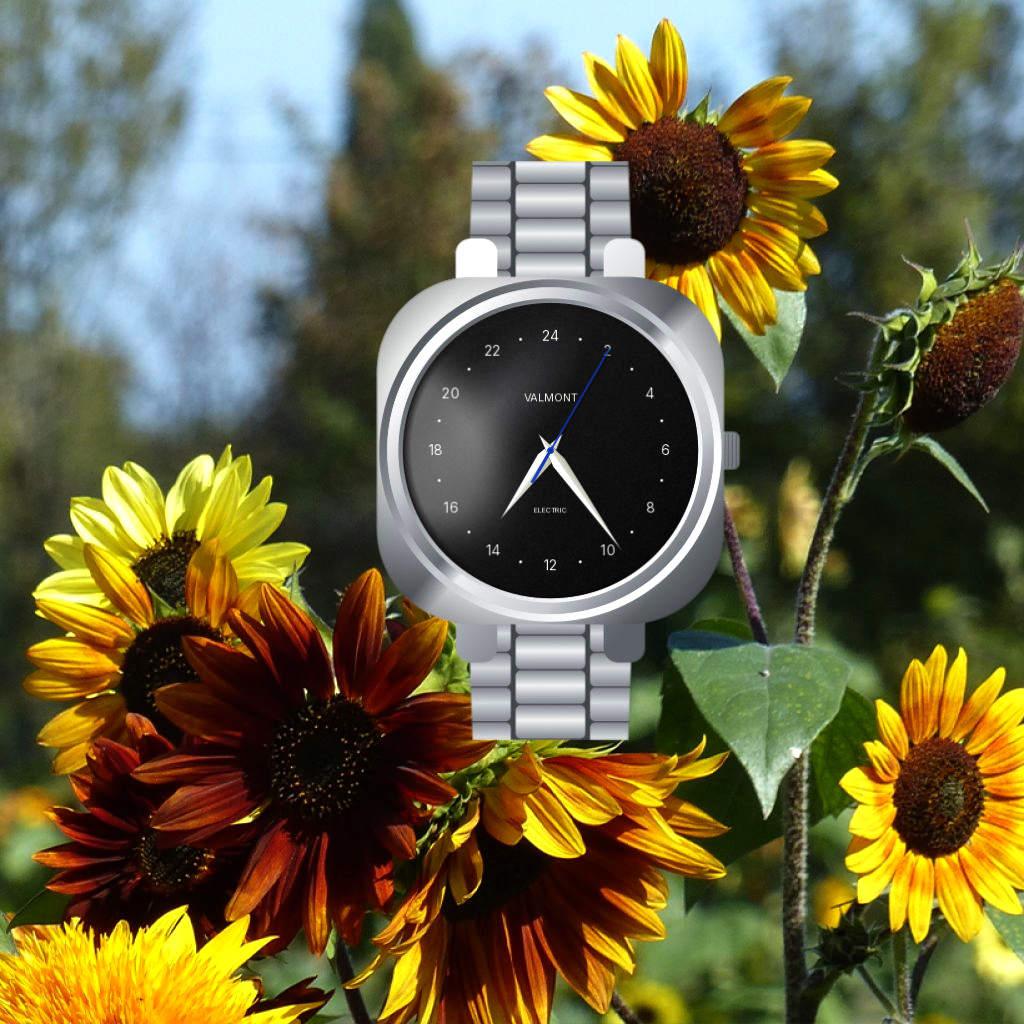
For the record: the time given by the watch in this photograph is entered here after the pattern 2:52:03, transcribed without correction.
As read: 14:24:05
